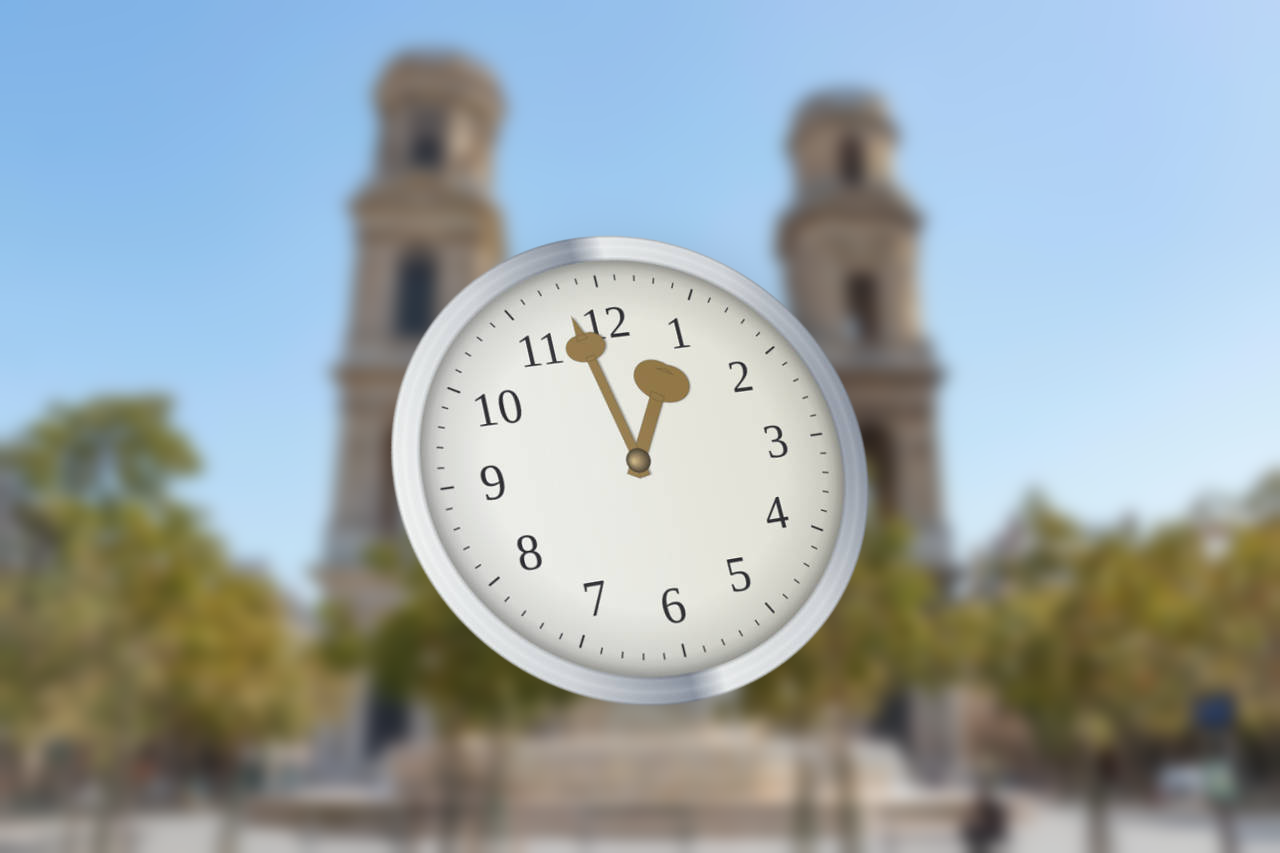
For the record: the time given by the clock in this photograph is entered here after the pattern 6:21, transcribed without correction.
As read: 12:58
